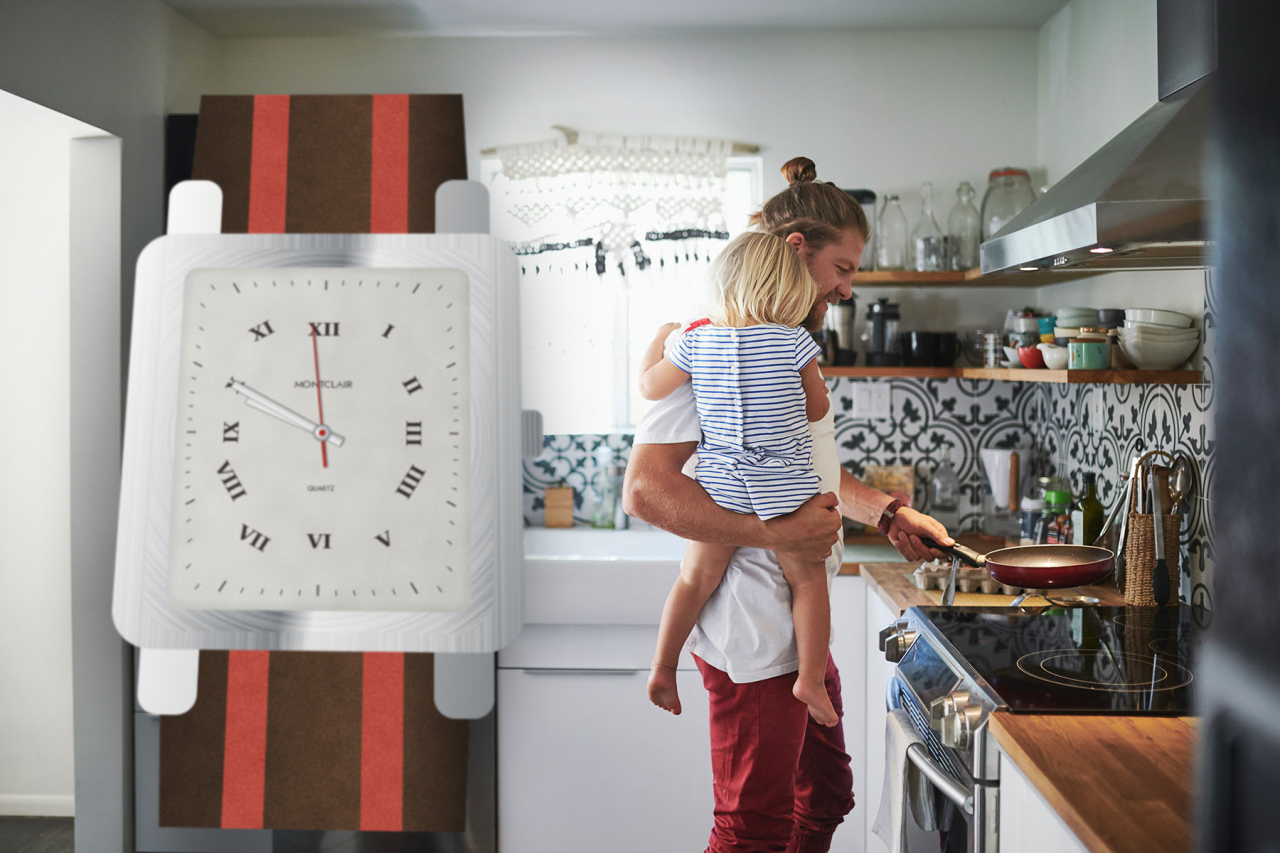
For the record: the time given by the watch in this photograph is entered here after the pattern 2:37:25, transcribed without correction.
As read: 9:49:59
